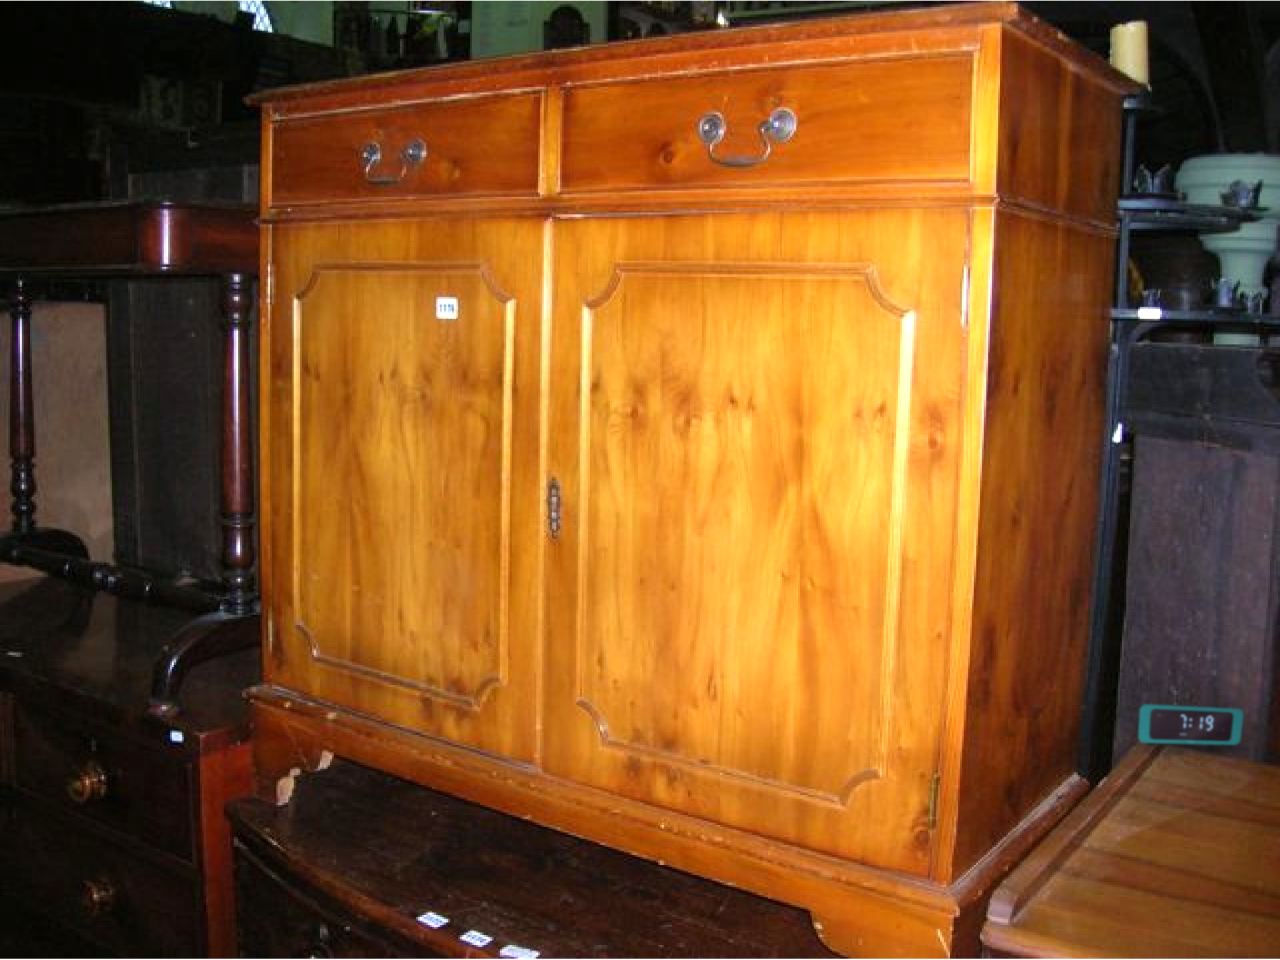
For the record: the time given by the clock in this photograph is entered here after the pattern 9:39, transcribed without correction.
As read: 7:19
